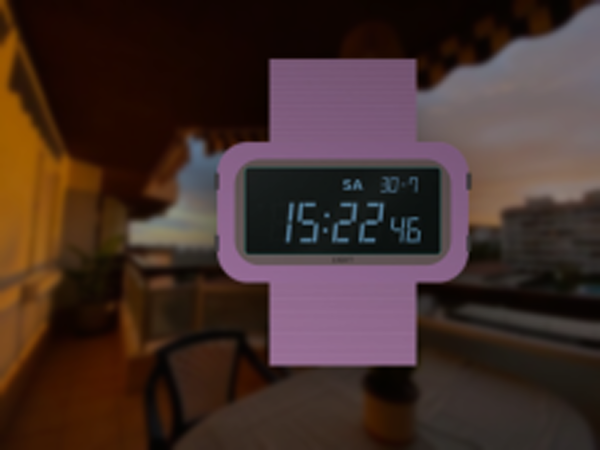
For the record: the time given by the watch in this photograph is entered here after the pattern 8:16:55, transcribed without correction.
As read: 15:22:46
